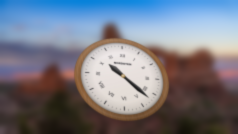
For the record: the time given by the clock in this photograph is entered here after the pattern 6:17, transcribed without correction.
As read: 10:22
